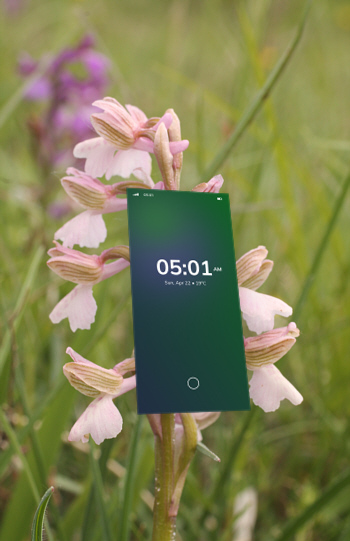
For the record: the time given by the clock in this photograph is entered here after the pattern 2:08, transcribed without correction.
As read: 5:01
